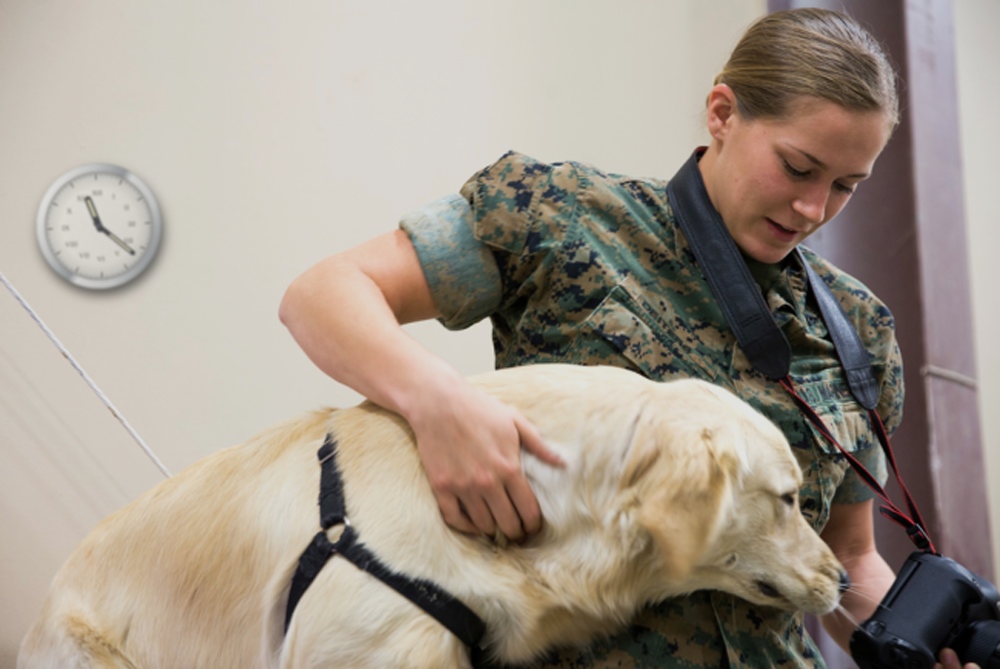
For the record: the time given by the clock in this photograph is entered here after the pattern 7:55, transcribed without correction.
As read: 11:22
